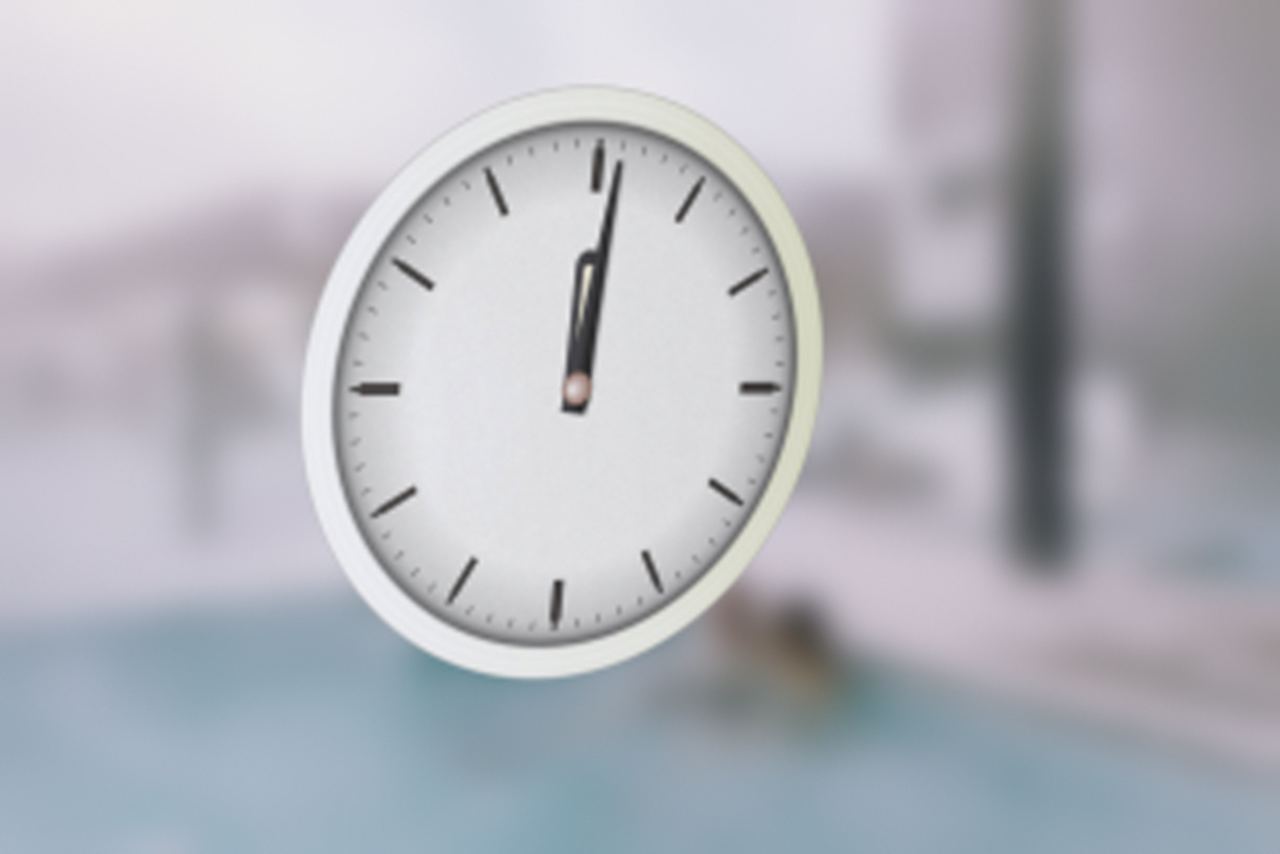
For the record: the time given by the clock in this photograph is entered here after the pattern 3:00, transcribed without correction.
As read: 12:01
